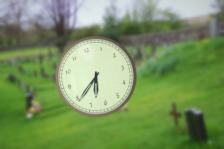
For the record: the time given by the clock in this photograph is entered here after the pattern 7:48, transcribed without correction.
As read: 6:39
